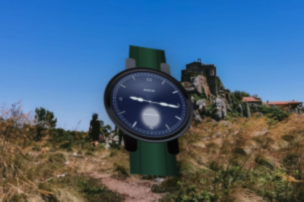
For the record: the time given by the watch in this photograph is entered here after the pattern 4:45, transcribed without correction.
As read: 9:16
